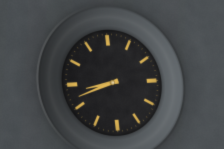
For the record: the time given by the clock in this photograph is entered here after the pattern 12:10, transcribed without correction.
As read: 8:42
